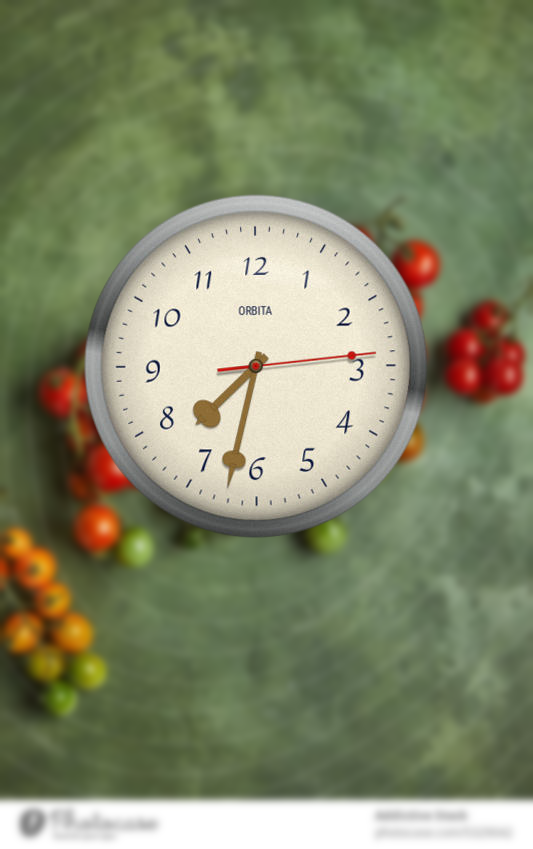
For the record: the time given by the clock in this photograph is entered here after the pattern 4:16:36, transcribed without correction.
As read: 7:32:14
